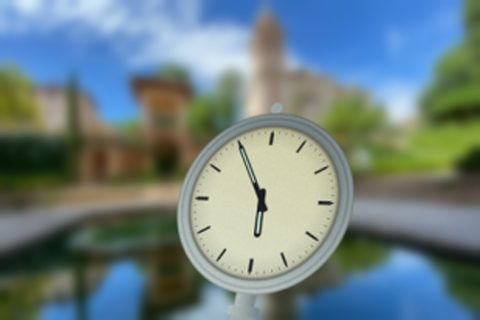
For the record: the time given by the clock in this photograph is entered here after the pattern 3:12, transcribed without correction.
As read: 5:55
